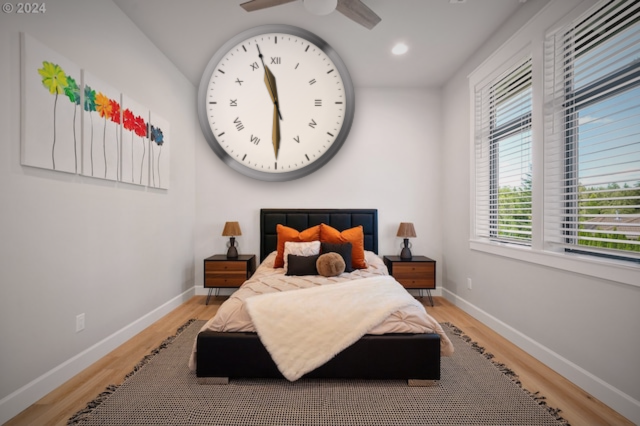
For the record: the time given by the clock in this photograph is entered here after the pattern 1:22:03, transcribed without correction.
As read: 11:29:57
